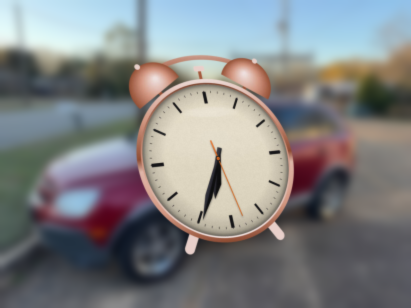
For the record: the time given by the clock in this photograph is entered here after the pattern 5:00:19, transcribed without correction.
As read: 6:34:28
